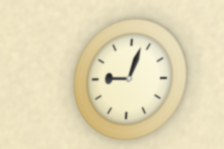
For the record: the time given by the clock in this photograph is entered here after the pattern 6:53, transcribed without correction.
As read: 9:03
